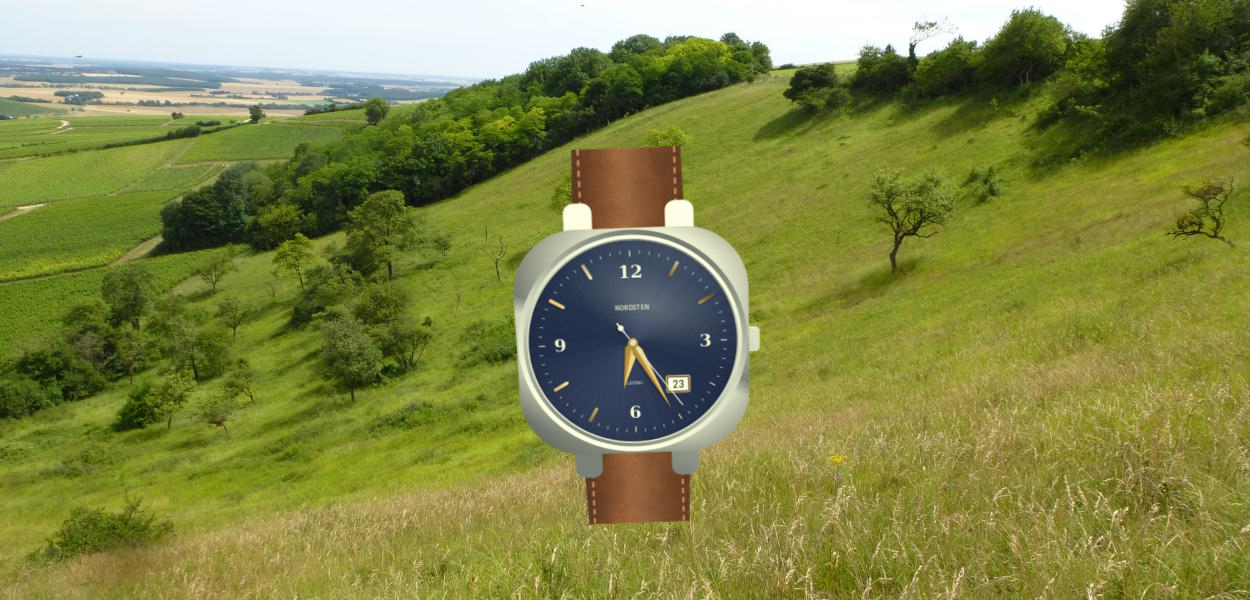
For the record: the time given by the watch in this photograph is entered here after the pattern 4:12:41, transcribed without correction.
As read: 6:25:24
